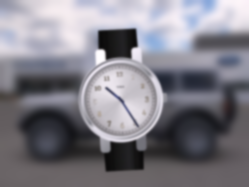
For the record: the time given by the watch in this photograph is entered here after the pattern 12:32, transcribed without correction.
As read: 10:25
